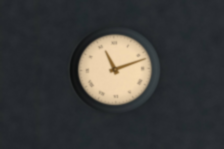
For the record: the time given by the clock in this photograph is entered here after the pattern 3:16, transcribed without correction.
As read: 11:12
